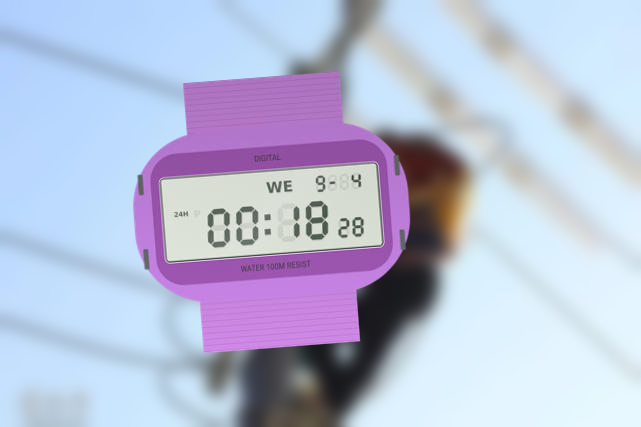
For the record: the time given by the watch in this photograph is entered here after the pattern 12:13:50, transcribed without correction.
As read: 0:18:28
